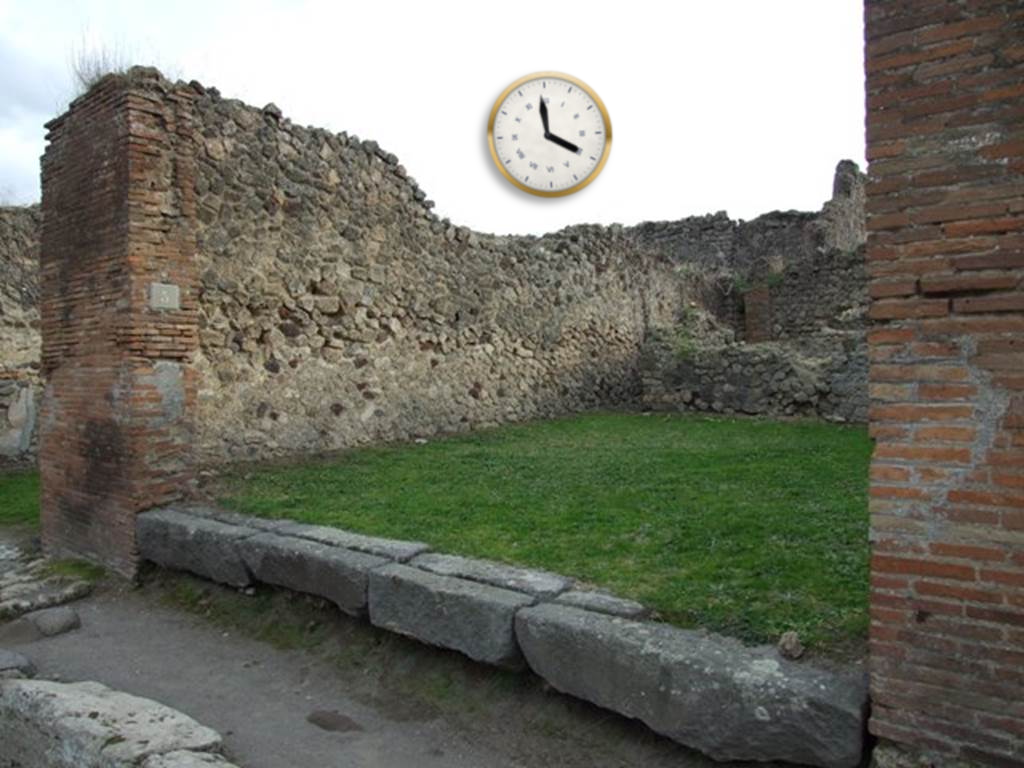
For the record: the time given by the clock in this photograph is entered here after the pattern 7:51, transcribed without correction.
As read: 3:59
